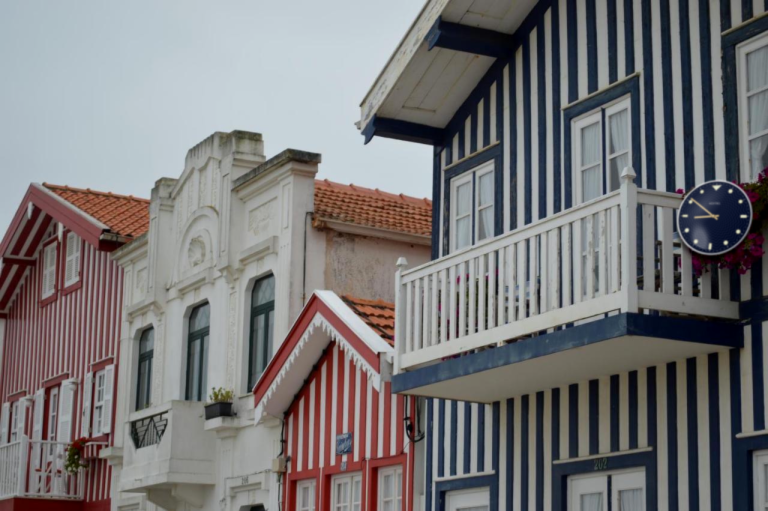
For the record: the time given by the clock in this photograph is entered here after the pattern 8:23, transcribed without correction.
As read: 8:51
